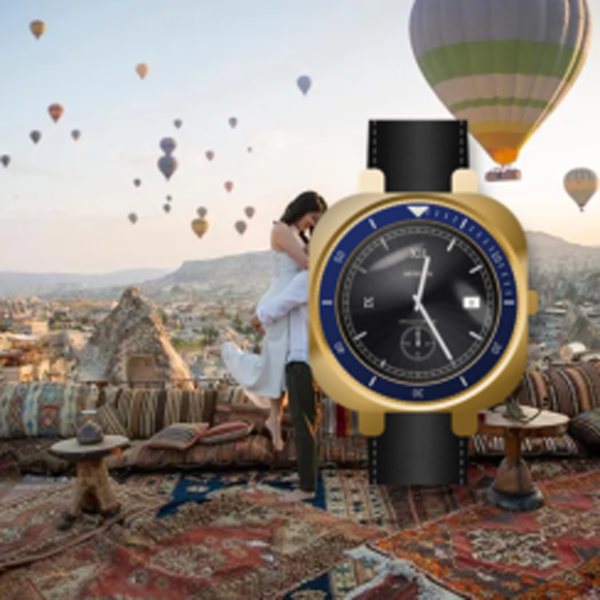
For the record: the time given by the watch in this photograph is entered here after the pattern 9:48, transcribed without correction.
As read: 12:25
